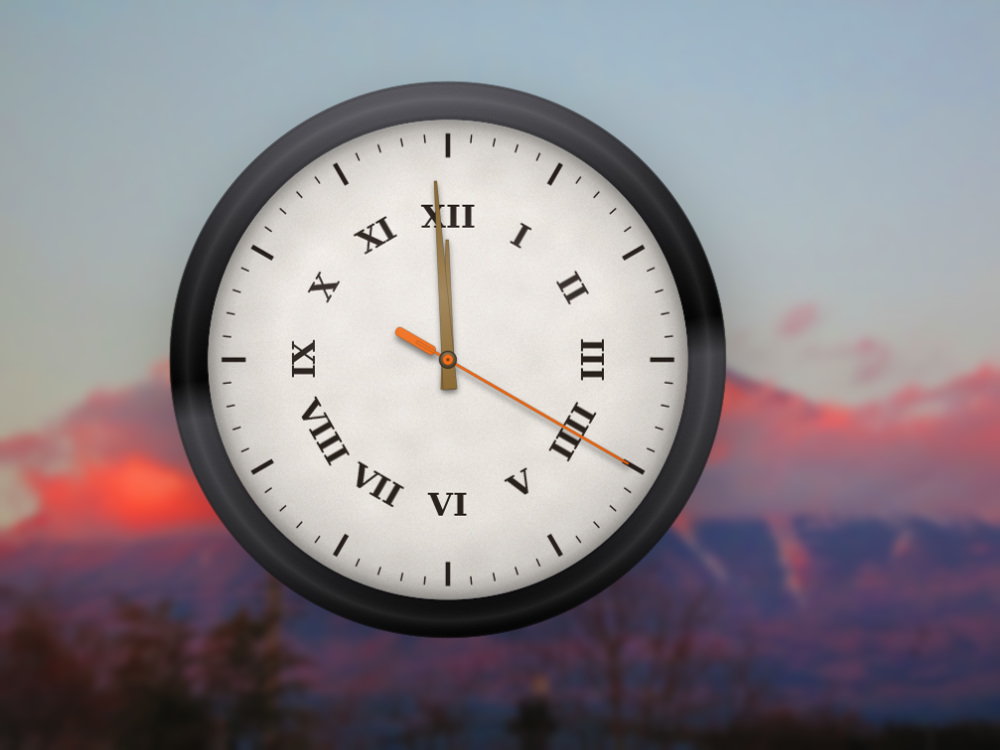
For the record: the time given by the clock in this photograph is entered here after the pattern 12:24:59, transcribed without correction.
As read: 11:59:20
